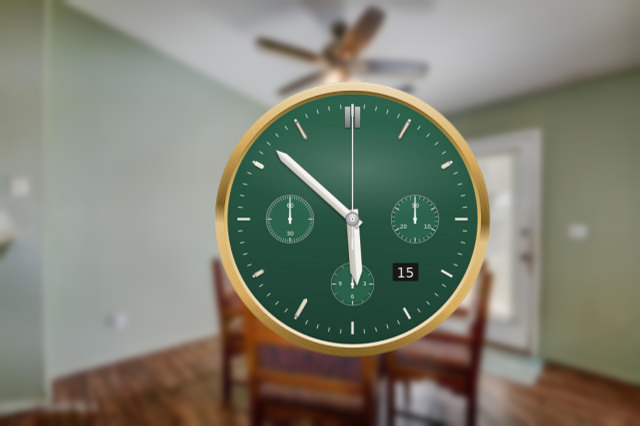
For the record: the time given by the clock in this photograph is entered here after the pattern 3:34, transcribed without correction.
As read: 5:52
